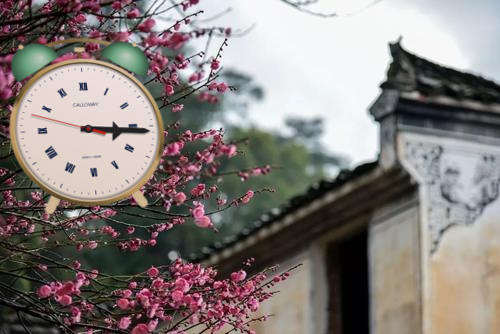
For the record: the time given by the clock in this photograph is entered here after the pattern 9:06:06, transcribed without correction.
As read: 3:15:48
